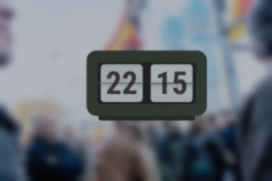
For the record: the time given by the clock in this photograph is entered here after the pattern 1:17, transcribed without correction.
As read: 22:15
